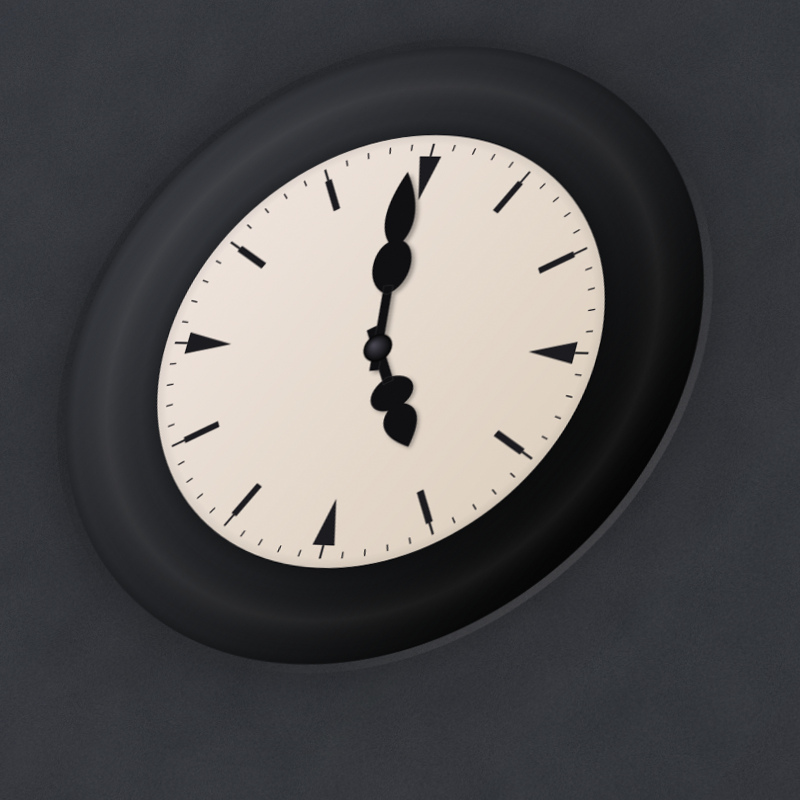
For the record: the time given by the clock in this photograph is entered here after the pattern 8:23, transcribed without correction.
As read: 4:59
